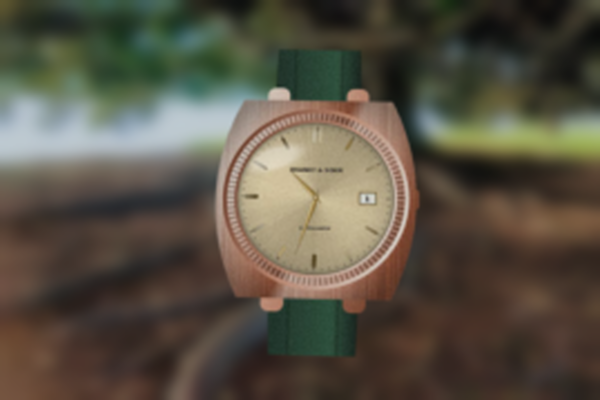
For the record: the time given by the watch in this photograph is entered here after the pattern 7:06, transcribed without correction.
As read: 10:33
